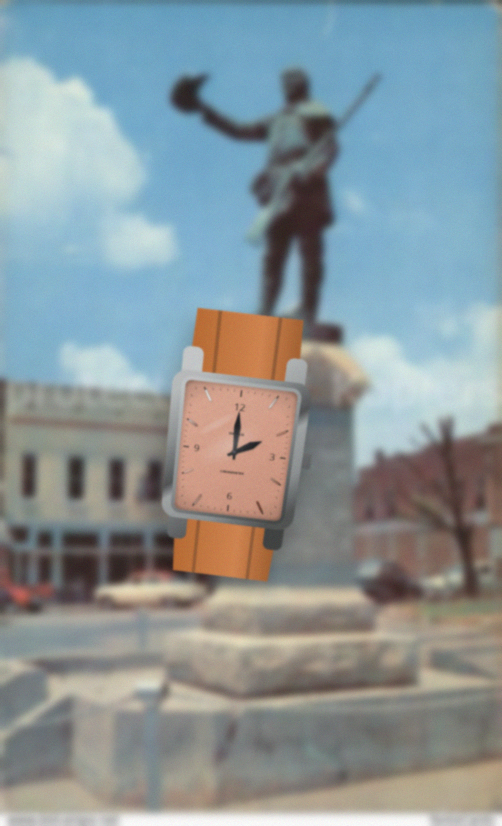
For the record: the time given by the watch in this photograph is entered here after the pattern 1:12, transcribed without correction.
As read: 2:00
